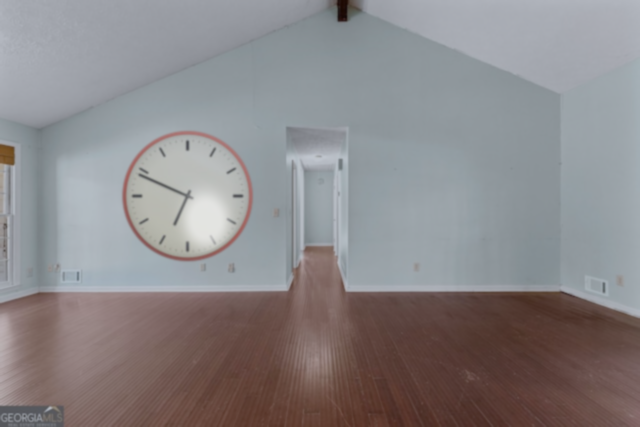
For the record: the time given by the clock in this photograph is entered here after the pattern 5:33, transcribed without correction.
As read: 6:49
